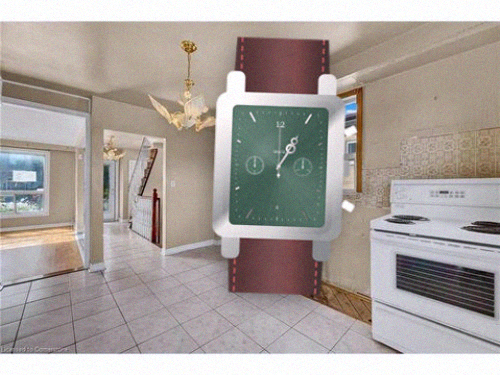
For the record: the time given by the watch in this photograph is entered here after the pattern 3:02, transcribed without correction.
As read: 1:05
